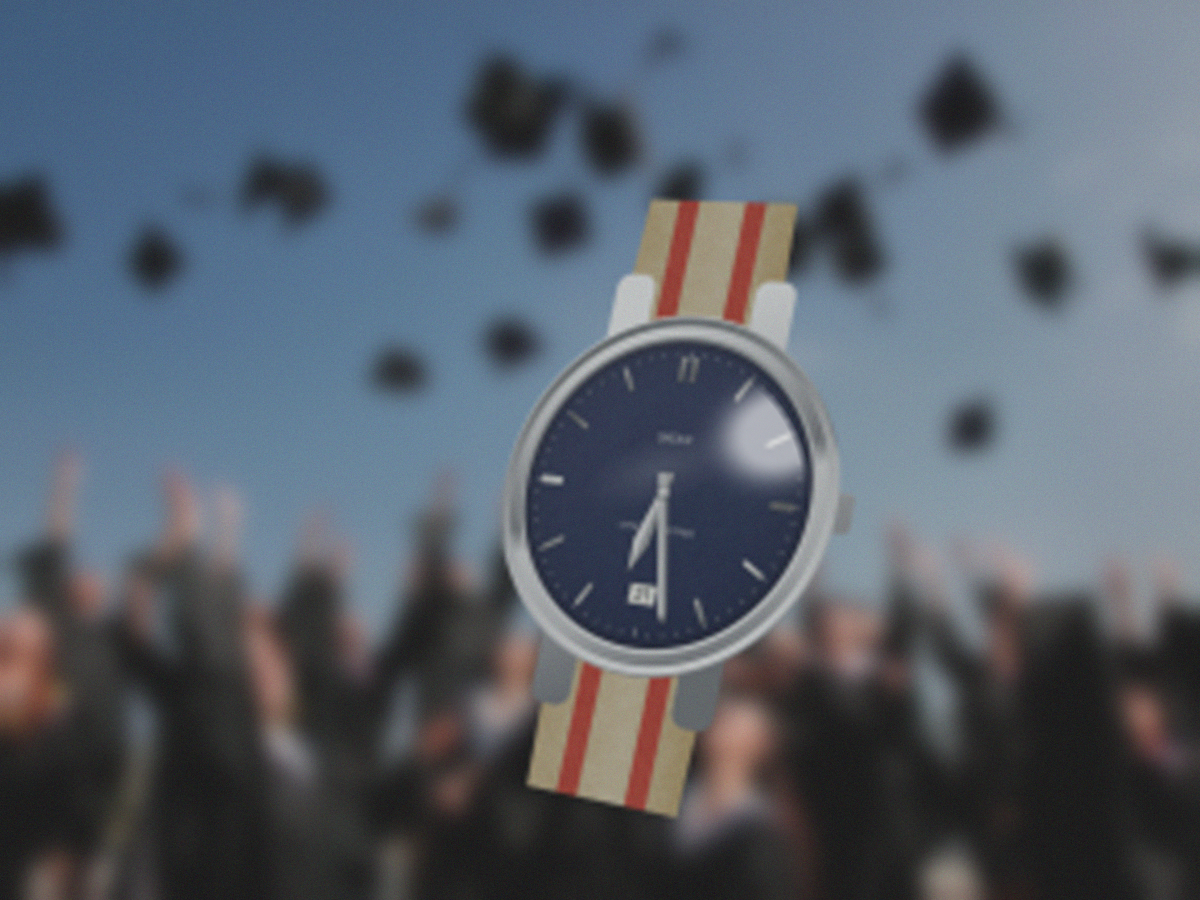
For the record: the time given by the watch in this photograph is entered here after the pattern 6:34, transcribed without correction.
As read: 6:28
